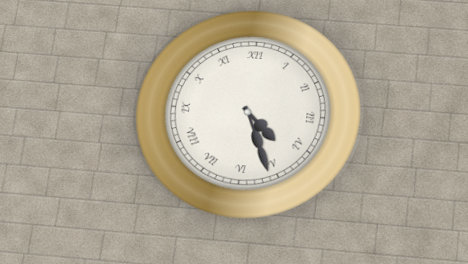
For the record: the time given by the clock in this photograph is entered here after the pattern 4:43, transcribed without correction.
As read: 4:26
